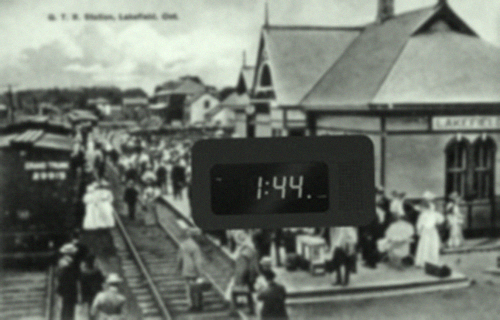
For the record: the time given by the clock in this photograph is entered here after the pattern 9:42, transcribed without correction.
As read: 1:44
